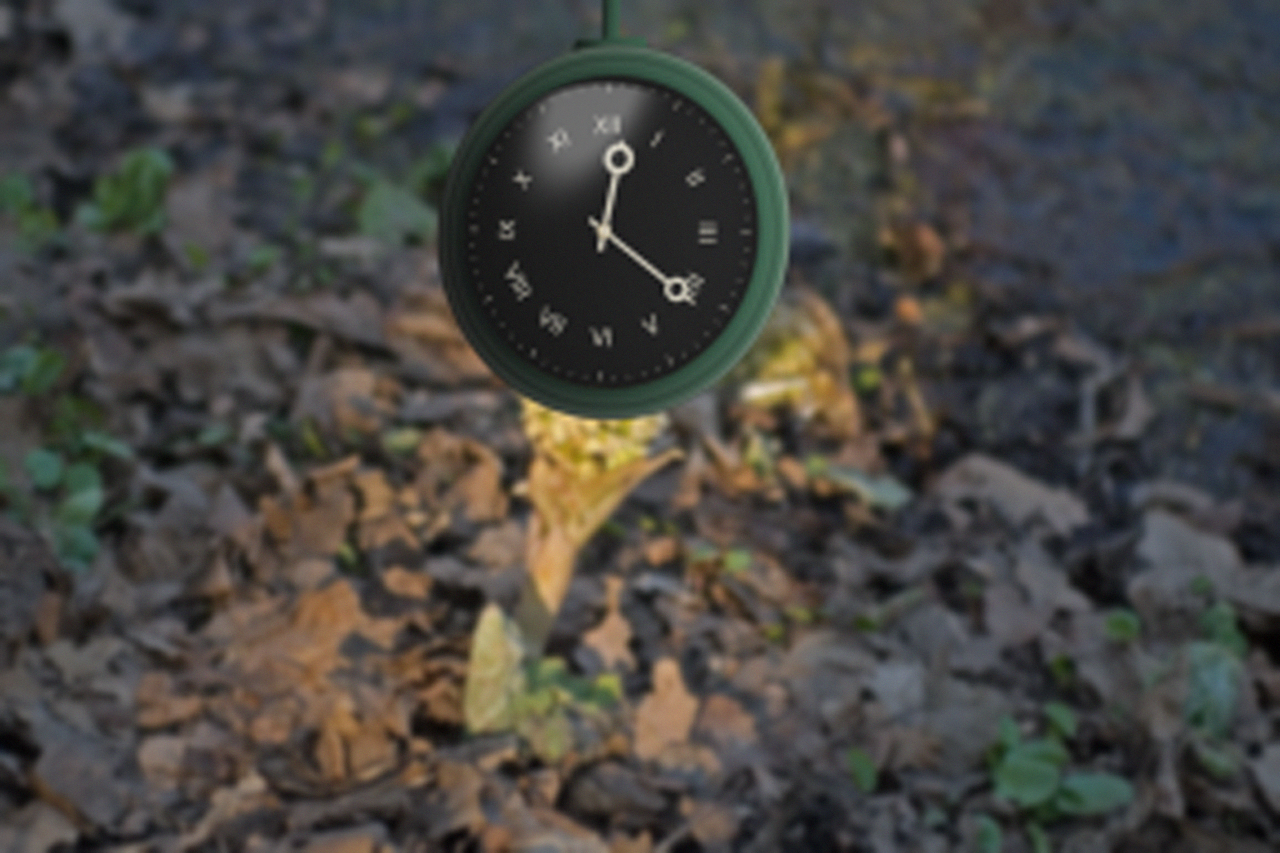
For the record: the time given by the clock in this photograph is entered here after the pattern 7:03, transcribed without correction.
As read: 12:21
